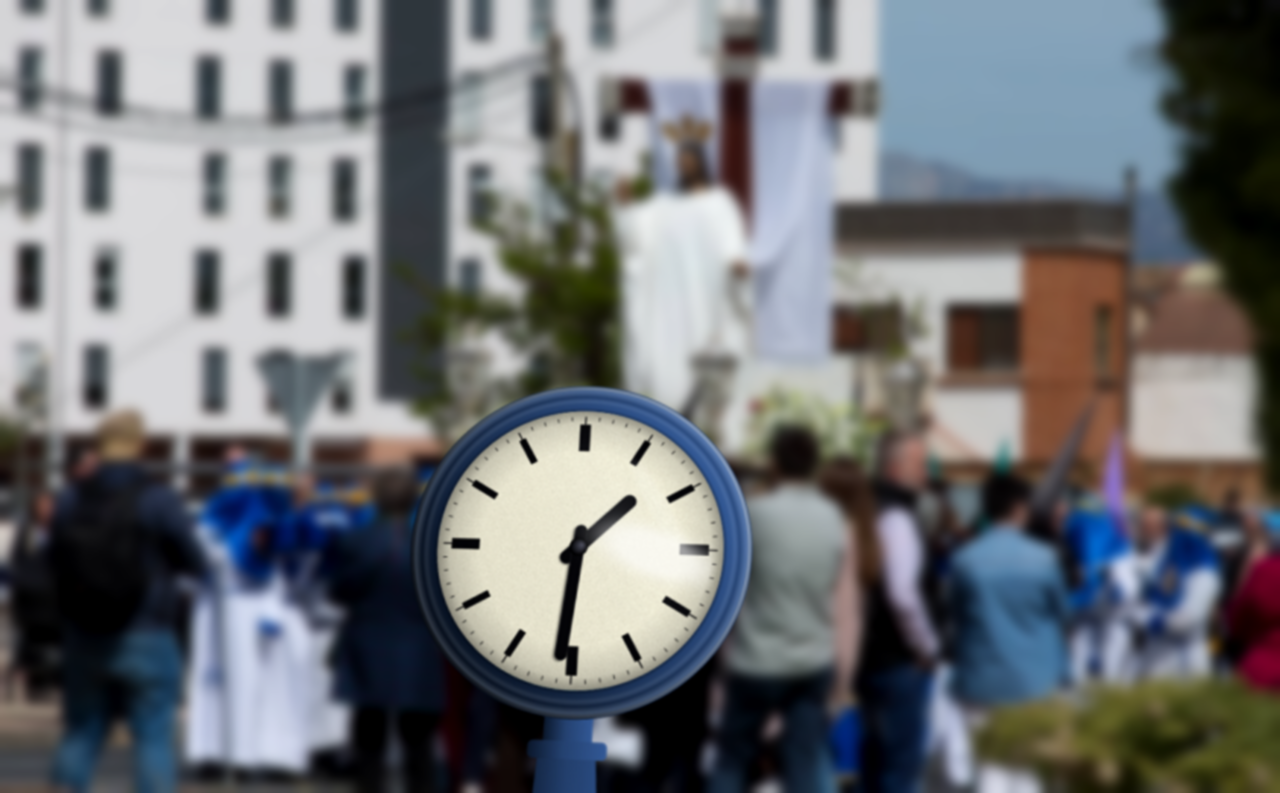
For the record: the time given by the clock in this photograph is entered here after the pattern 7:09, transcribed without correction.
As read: 1:31
